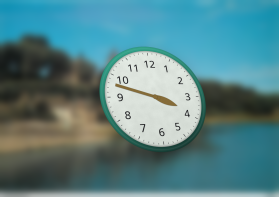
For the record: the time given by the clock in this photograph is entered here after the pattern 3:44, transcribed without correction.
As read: 3:48
